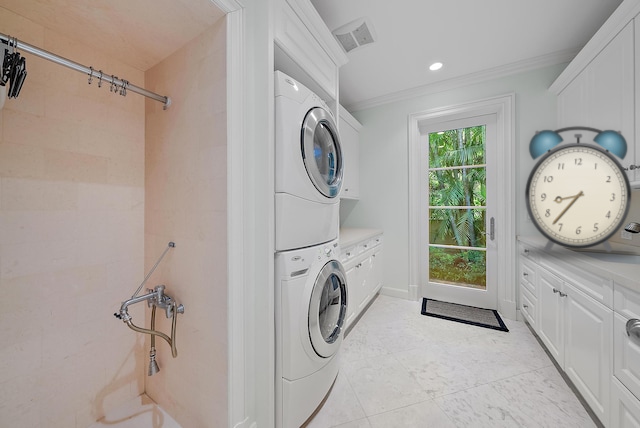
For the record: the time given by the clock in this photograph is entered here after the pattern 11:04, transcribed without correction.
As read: 8:37
